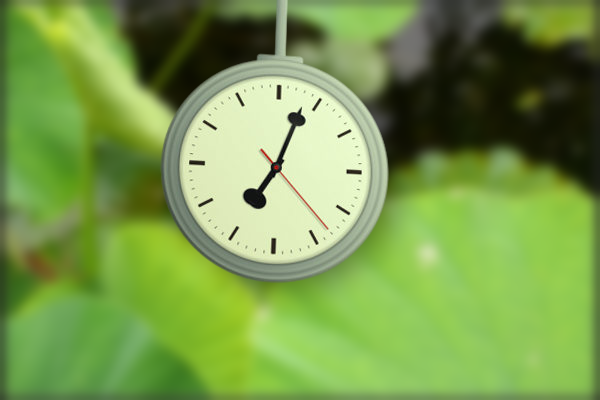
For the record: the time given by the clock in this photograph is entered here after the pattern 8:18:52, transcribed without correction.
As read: 7:03:23
